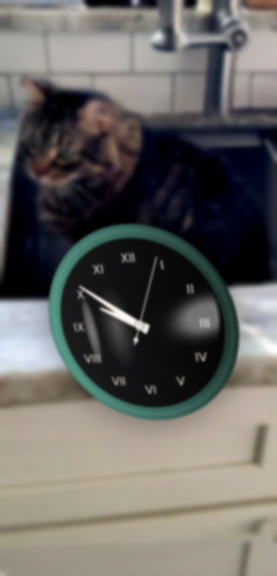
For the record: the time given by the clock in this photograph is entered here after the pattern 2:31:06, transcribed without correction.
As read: 9:51:04
